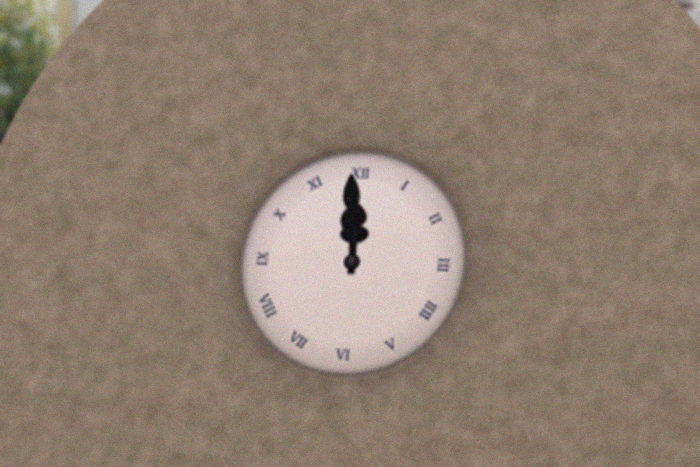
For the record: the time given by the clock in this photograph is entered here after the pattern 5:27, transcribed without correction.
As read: 11:59
